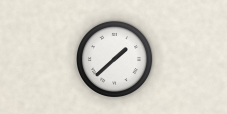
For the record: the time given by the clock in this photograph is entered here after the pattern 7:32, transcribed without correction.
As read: 1:38
